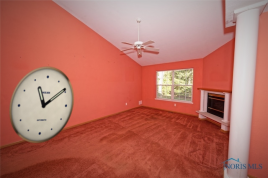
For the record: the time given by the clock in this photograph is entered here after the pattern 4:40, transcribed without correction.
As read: 11:09
